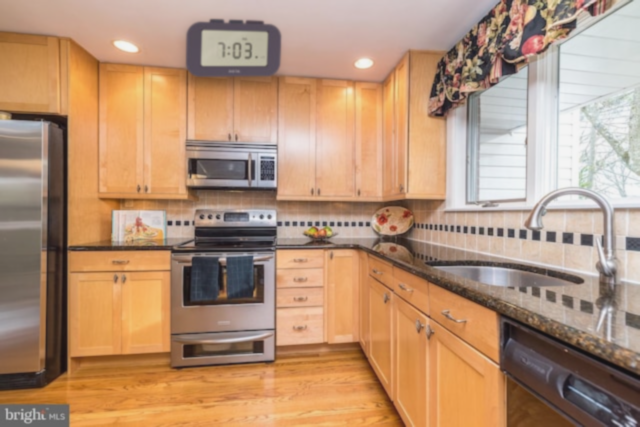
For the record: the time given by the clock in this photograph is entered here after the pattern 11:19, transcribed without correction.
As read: 7:03
